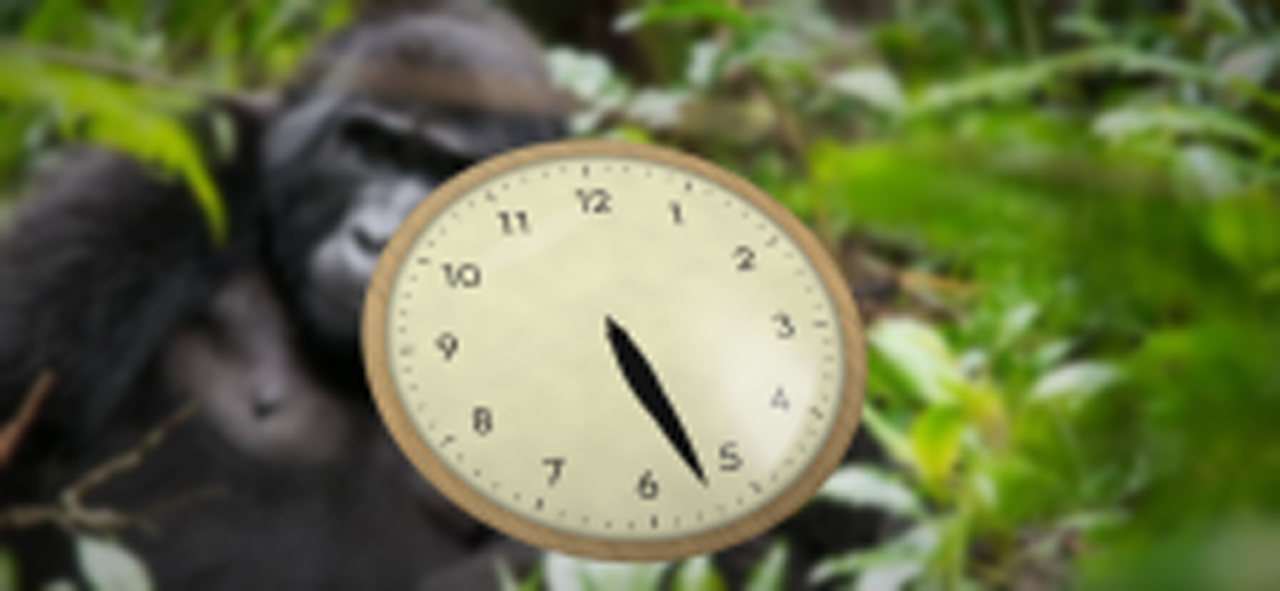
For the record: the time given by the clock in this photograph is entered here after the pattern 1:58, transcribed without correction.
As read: 5:27
